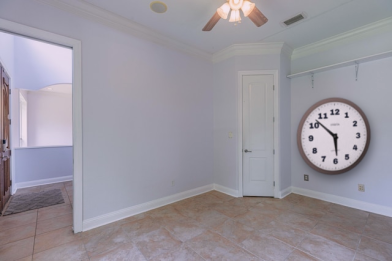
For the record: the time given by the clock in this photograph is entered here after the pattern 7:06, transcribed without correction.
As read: 5:52
